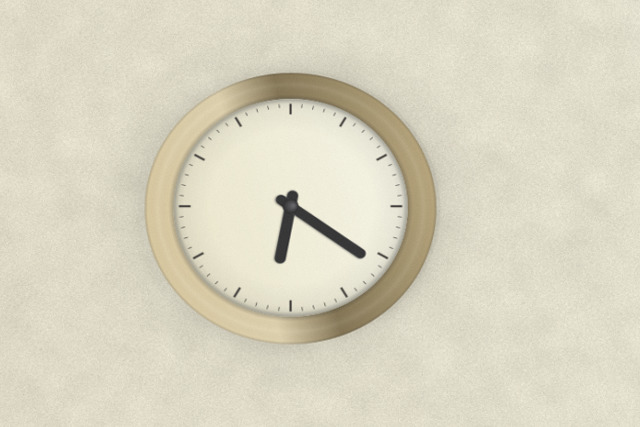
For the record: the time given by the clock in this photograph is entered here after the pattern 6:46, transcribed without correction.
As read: 6:21
